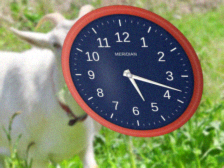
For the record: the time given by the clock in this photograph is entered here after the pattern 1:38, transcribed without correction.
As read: 5:18
